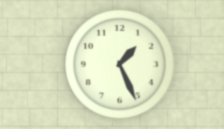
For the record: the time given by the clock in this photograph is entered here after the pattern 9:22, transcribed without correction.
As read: 1:26
